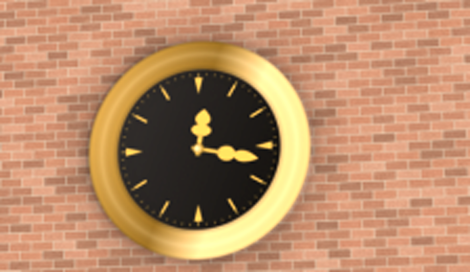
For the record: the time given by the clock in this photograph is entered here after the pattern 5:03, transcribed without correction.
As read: 12:17
